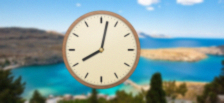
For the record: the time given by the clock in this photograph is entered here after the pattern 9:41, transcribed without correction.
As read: 8:02
